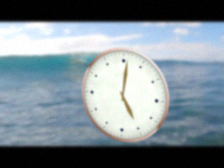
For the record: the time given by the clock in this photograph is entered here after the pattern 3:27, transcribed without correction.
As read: 5:01
